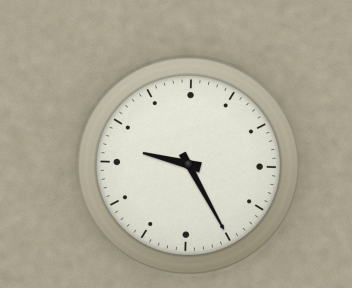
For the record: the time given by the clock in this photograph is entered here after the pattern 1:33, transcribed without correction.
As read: 9:25
